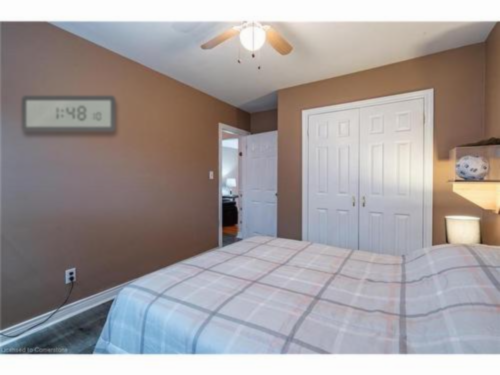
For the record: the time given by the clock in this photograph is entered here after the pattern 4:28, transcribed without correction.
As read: 1:48
